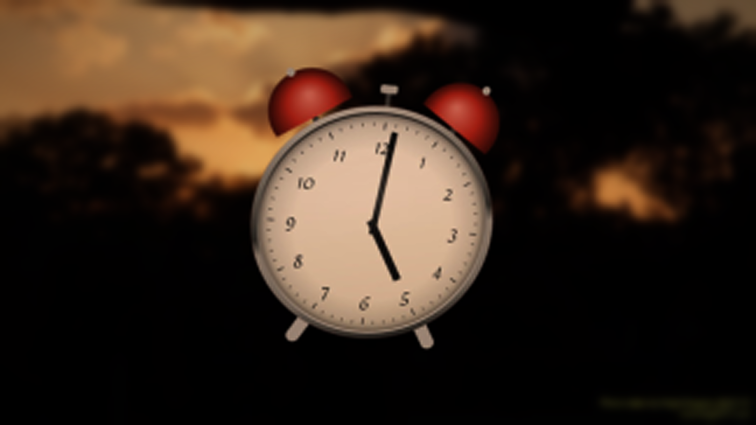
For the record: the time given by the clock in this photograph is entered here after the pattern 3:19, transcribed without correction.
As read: 5:01
